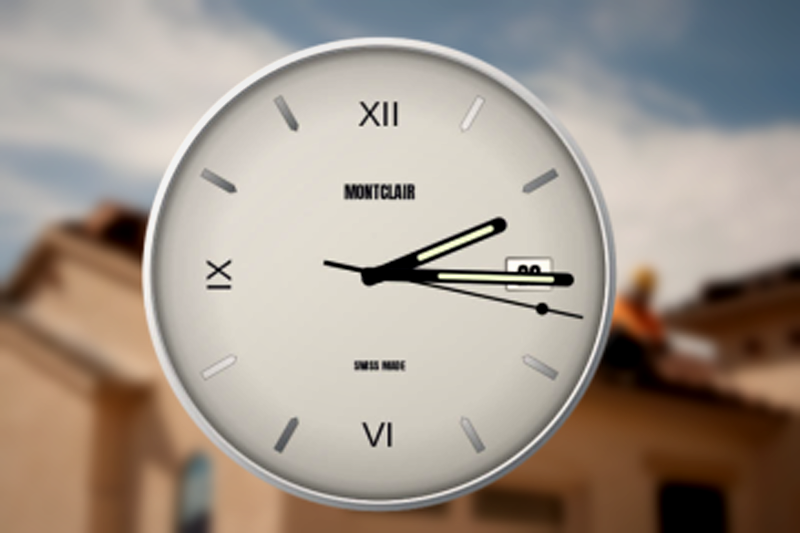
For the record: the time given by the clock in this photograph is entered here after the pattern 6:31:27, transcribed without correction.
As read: 2:15:17
